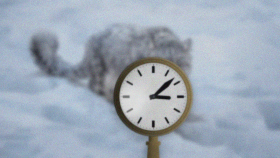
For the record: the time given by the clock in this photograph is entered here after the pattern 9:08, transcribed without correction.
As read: 3:08
